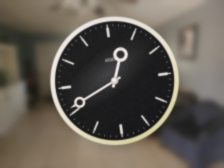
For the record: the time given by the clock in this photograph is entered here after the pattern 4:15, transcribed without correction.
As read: 12:41
